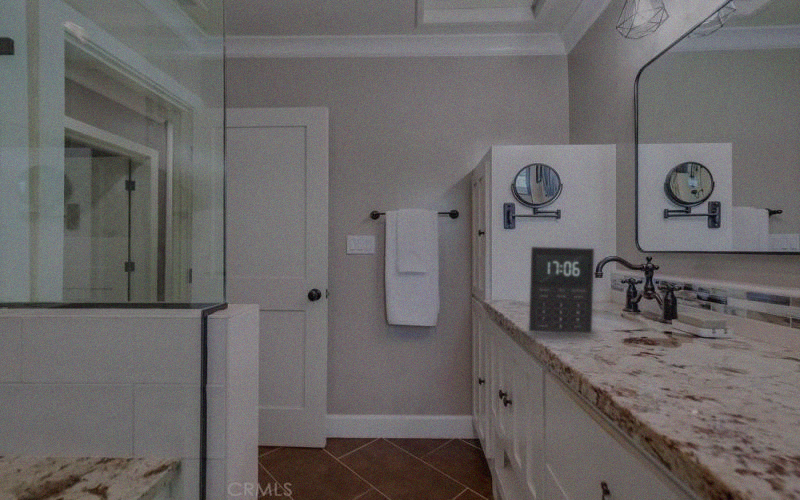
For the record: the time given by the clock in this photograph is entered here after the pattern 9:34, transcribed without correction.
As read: 17:06
